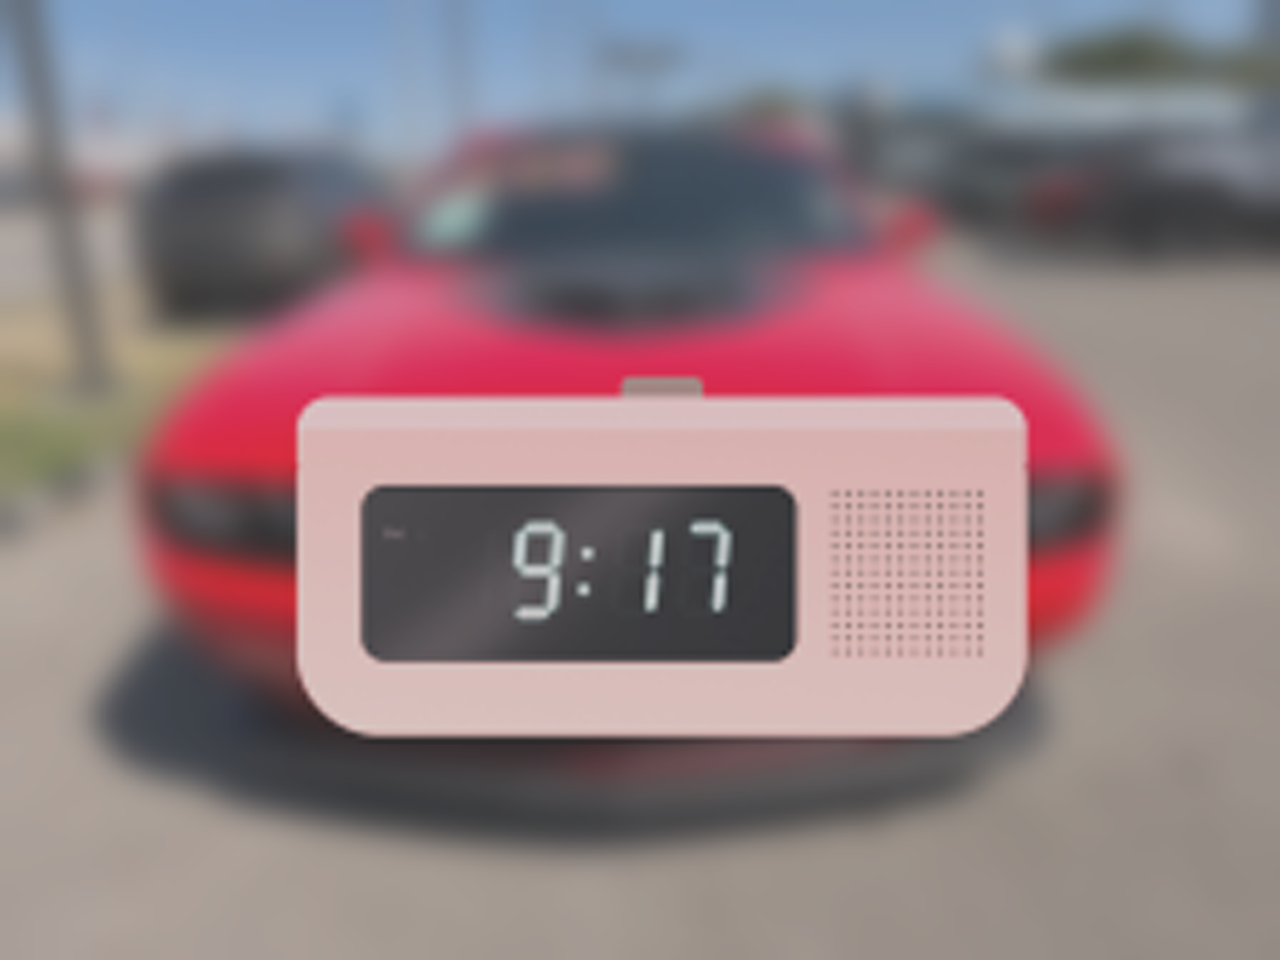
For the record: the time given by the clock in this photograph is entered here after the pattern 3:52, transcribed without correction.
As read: 9:17
